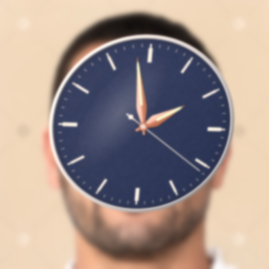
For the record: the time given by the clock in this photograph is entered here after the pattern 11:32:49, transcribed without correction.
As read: 1:58:21
